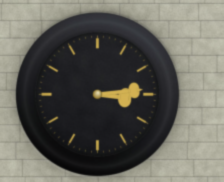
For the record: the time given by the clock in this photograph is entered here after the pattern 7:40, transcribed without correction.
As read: 3:14
